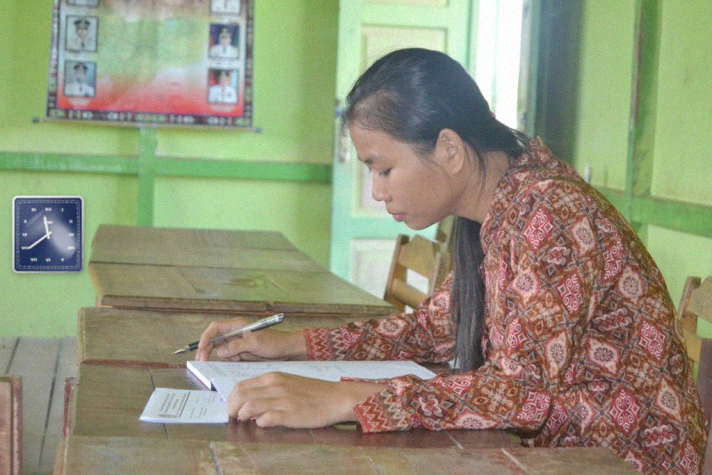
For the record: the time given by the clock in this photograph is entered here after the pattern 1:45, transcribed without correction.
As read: 11:39
